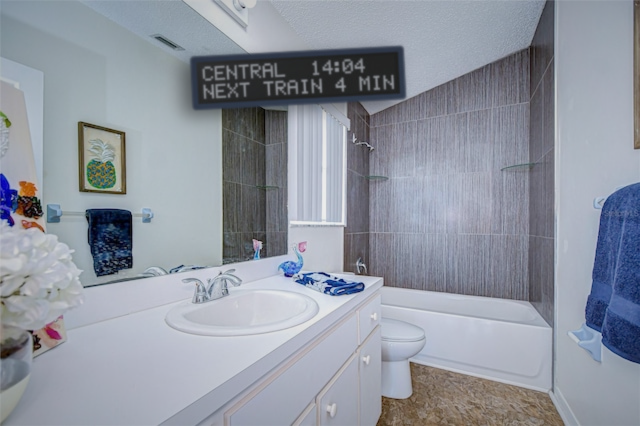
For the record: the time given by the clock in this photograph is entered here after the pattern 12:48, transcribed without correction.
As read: 14:04
